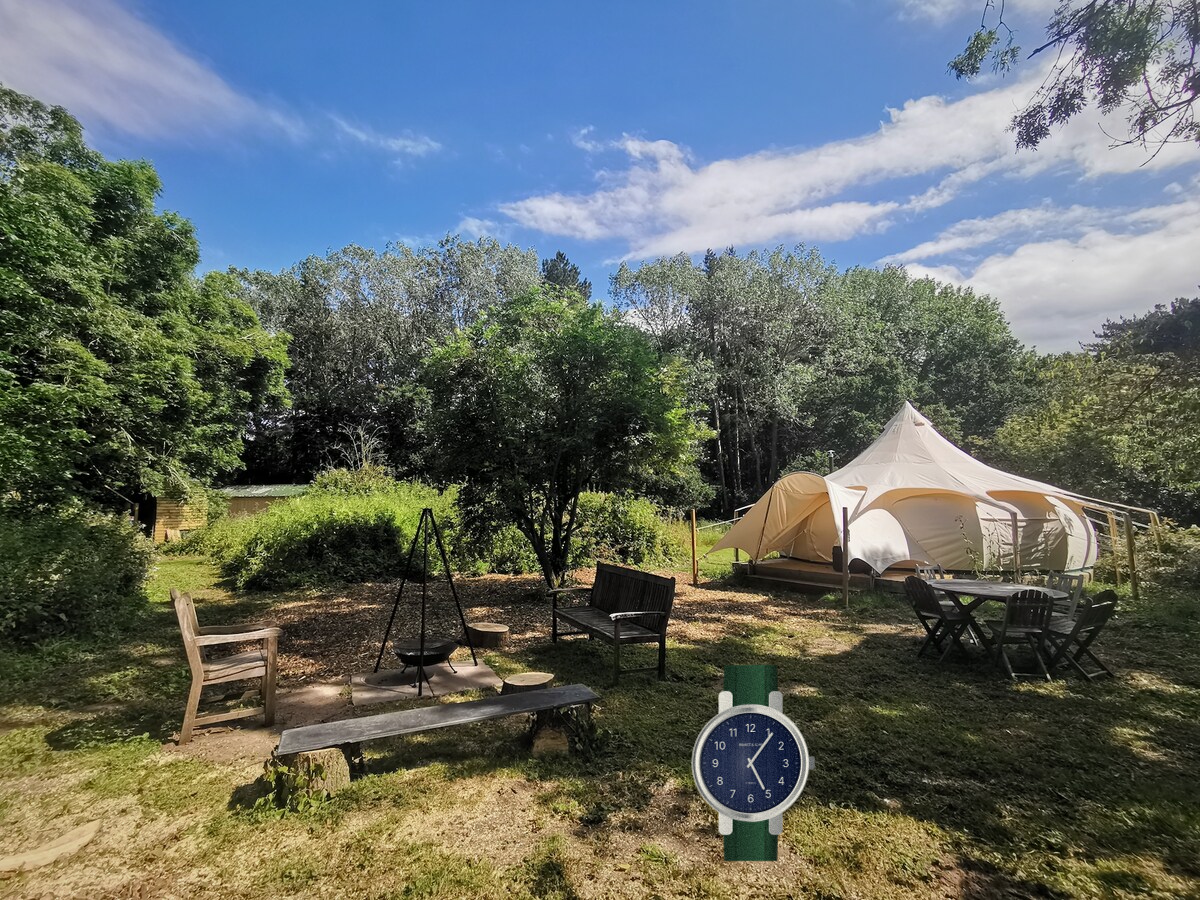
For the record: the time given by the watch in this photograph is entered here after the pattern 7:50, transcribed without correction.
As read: 5:06
